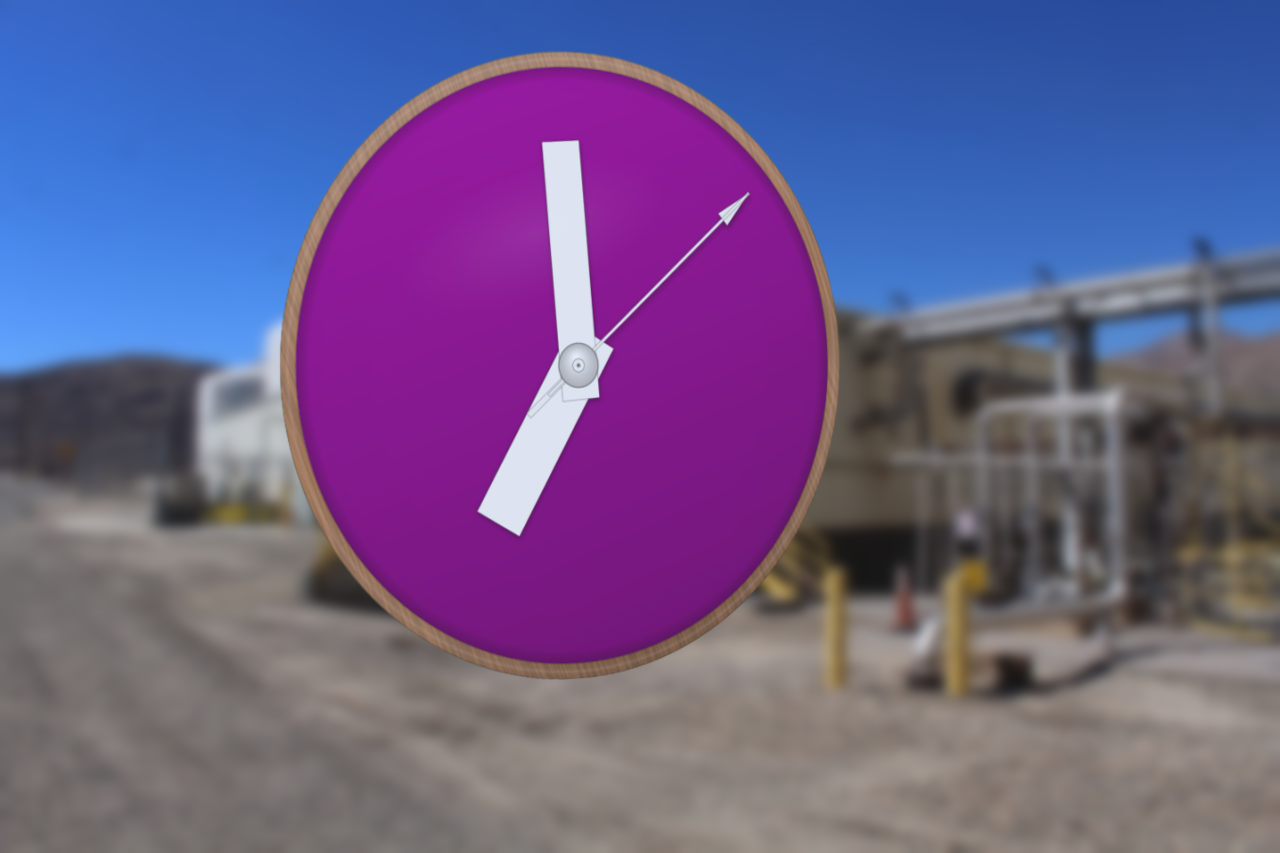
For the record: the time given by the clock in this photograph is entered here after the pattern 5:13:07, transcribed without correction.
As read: 6:59:08
